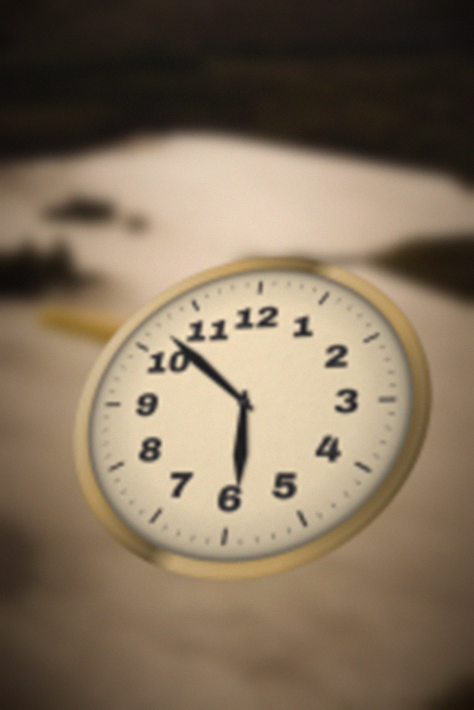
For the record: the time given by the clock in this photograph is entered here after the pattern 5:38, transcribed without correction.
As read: 5:52
